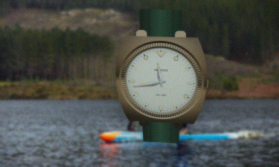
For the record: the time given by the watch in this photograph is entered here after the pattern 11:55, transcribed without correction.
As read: 11:43
